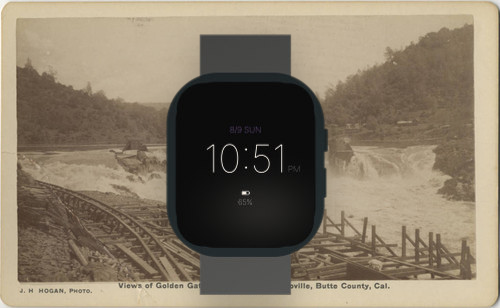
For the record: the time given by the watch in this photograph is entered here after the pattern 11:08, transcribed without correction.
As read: 10:51
